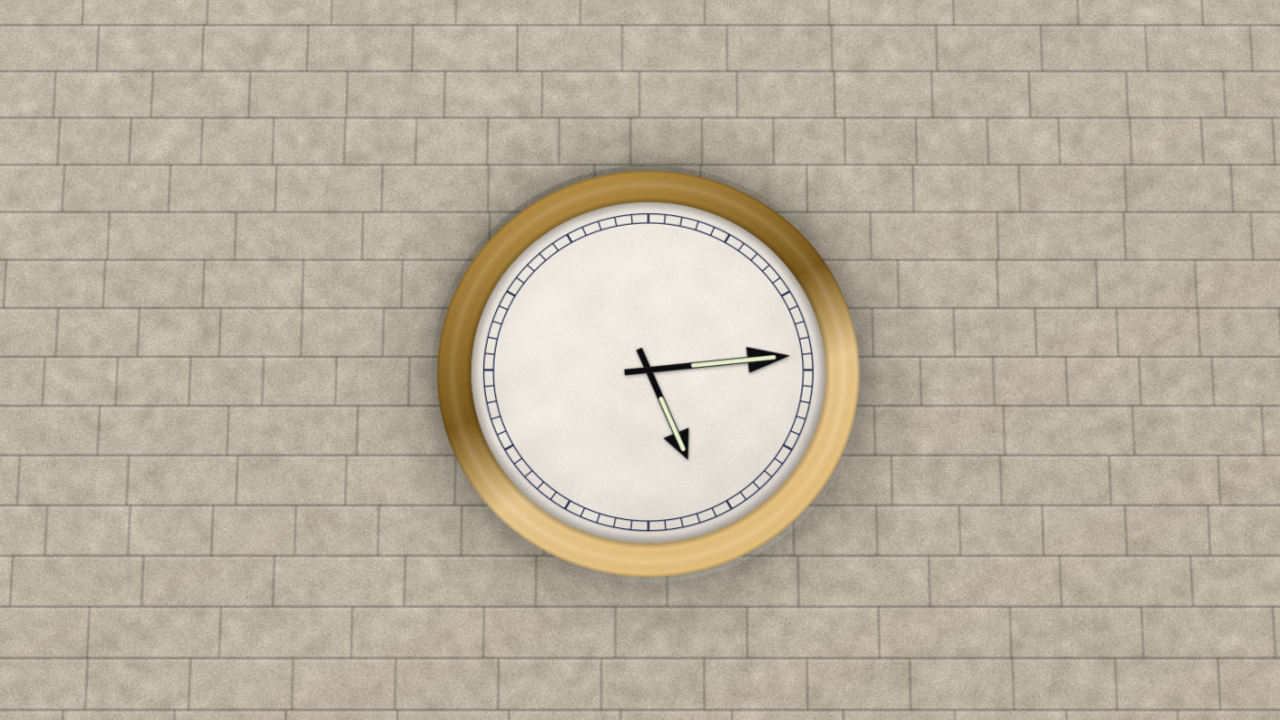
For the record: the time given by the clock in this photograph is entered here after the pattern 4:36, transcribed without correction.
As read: 5:14
